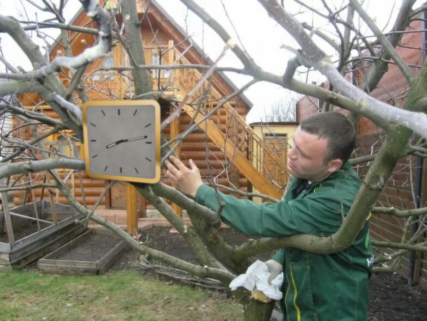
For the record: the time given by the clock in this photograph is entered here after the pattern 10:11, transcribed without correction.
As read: 8:13
